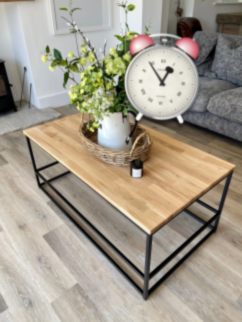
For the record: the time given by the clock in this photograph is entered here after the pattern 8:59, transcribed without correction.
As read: 12:54
